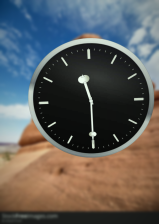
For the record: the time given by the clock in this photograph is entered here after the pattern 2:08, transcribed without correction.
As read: 11:30
